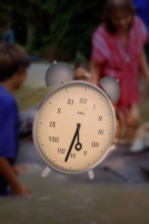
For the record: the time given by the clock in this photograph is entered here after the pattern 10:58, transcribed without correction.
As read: 5:32
